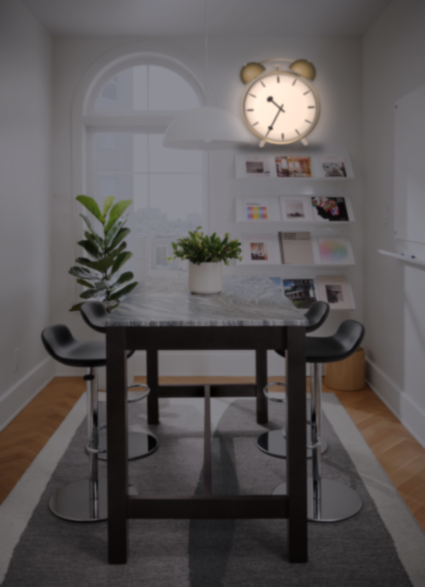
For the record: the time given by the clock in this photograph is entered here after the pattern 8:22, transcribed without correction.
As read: 10:35
